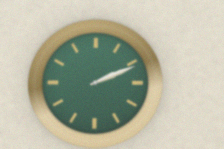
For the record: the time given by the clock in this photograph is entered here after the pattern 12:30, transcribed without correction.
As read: 2:11
